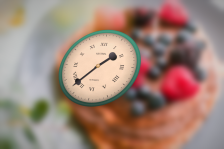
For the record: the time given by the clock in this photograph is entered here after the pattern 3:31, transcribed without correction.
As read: 1:37
